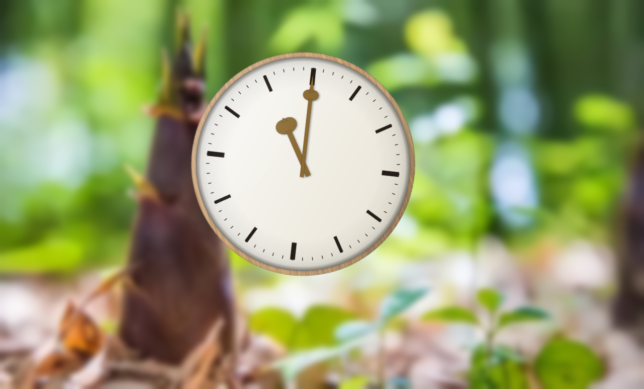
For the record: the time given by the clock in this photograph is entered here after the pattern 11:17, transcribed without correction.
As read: 11:00
